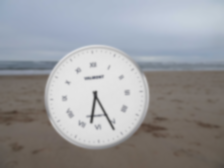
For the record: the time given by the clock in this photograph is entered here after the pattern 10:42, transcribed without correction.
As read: 6:26
